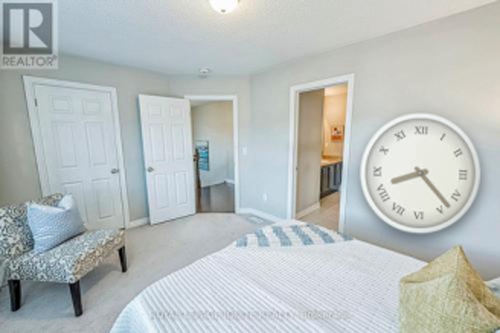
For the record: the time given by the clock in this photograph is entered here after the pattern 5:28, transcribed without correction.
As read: 8:23
